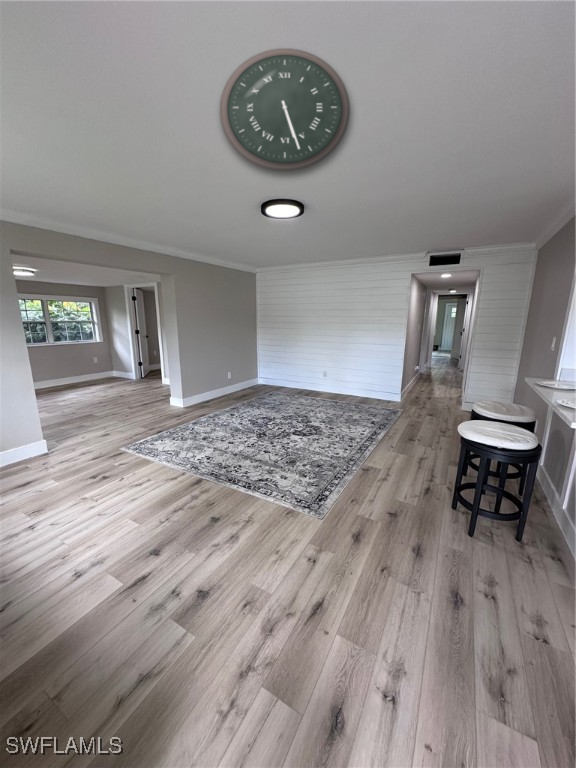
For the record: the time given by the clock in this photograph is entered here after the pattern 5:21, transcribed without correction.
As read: 5:27
